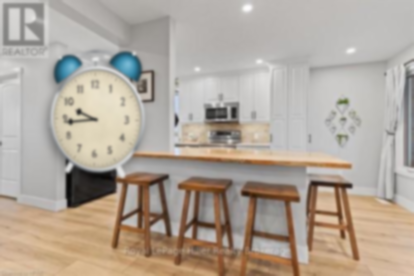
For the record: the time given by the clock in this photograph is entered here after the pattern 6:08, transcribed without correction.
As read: 9:44
